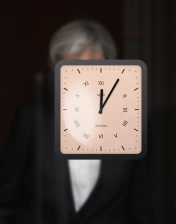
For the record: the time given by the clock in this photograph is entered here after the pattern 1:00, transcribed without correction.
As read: 12:05
